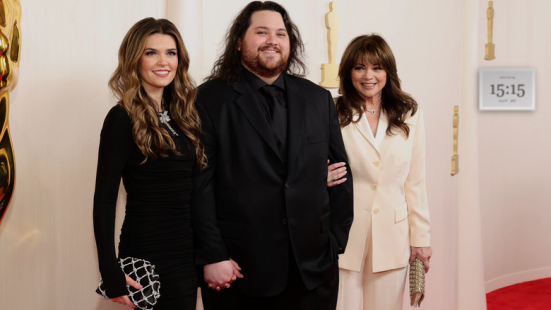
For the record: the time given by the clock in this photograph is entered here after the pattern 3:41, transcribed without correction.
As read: 15:15
